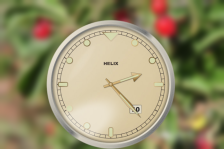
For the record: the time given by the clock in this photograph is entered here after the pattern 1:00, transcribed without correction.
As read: 2:23
